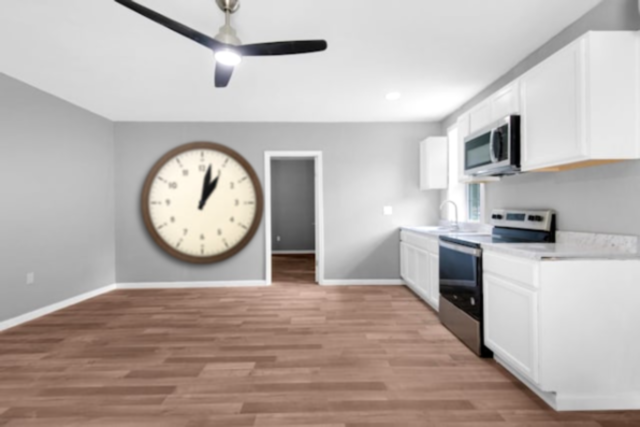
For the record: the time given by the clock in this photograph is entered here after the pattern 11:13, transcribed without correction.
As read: 1:02
